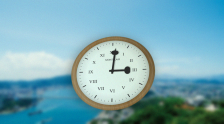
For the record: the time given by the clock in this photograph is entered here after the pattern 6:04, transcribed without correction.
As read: 3:01
